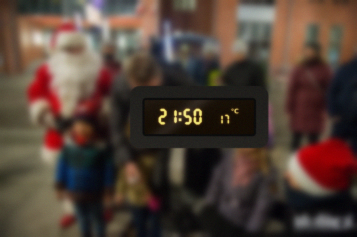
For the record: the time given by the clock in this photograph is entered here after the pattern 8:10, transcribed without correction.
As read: 21:50
